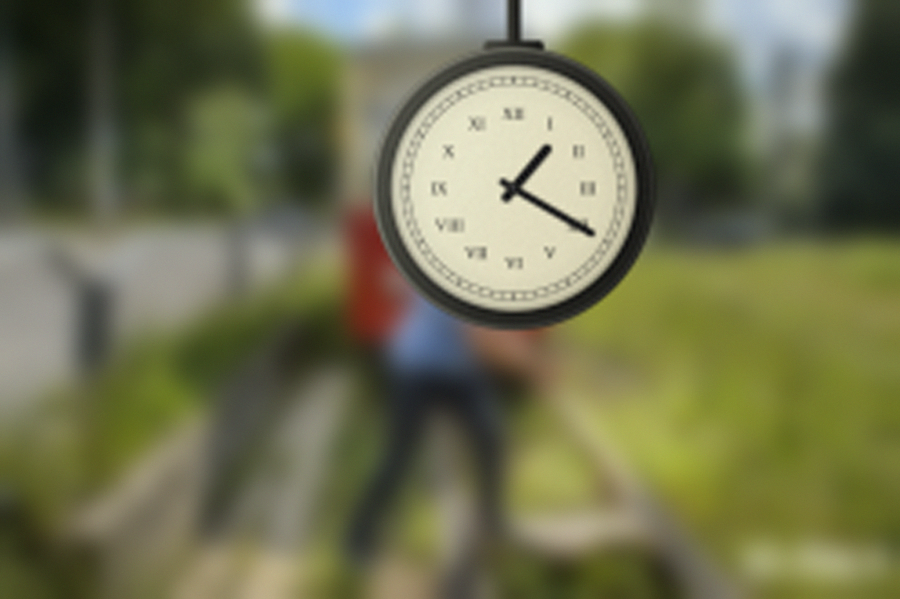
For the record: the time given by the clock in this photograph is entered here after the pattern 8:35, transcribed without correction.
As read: 1:20
